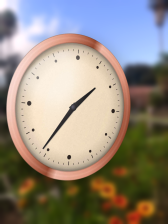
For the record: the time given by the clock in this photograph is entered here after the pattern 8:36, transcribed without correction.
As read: 1:36
